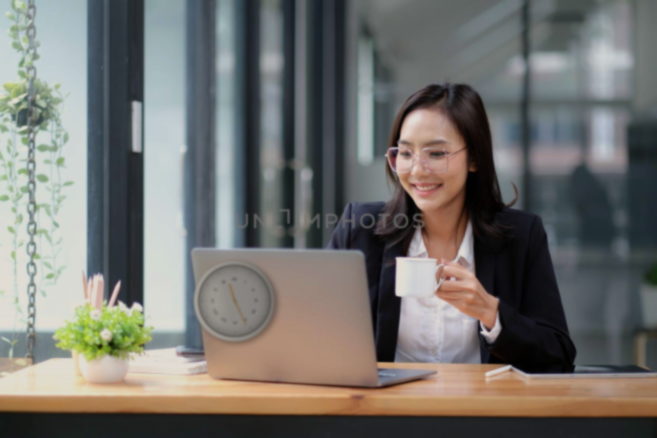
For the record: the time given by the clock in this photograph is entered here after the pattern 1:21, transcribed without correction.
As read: 11:26
